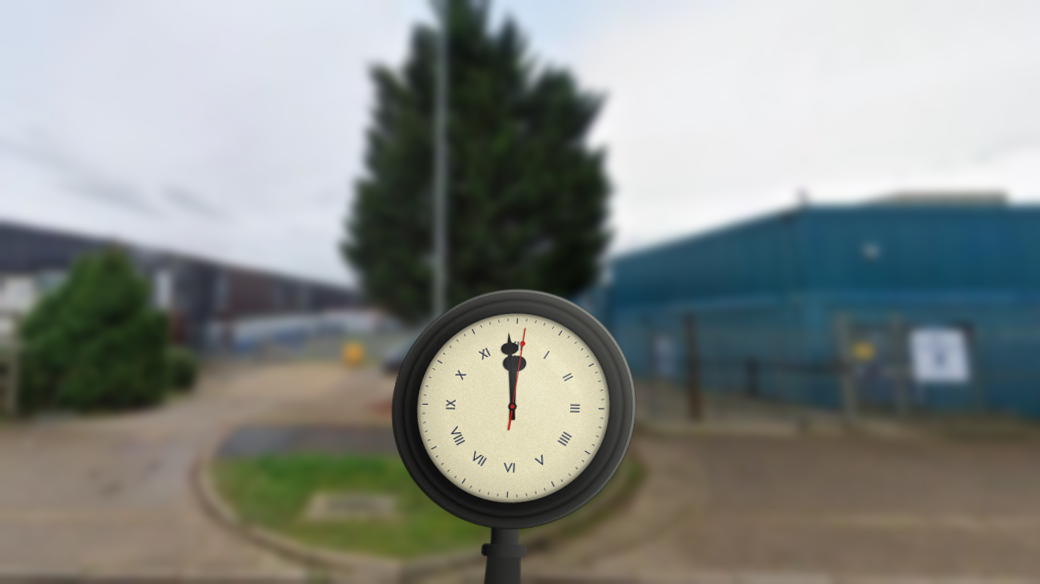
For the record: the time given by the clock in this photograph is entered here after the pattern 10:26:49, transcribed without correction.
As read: 11:59:01
